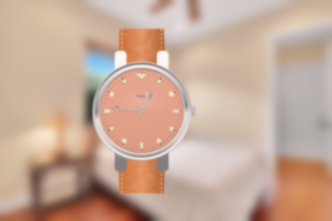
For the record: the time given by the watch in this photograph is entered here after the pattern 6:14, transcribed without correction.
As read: 12:46
